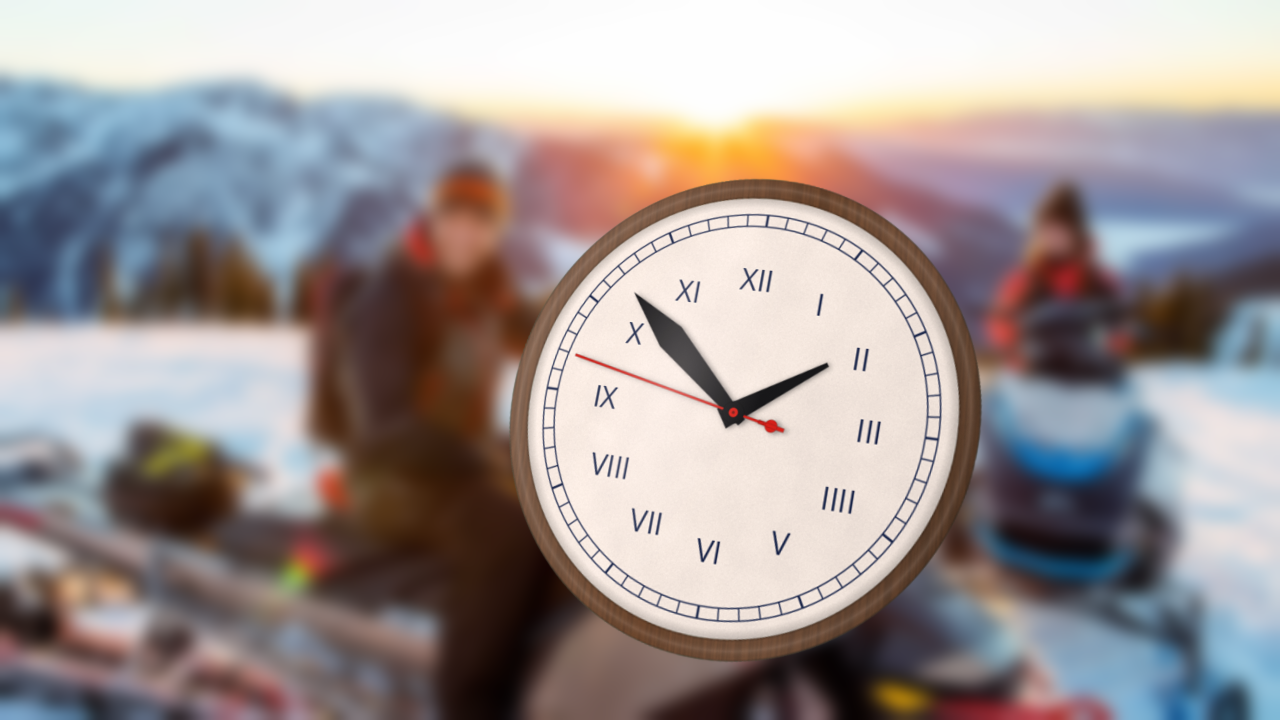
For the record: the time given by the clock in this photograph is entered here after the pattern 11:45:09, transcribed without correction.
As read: 1:51:47
